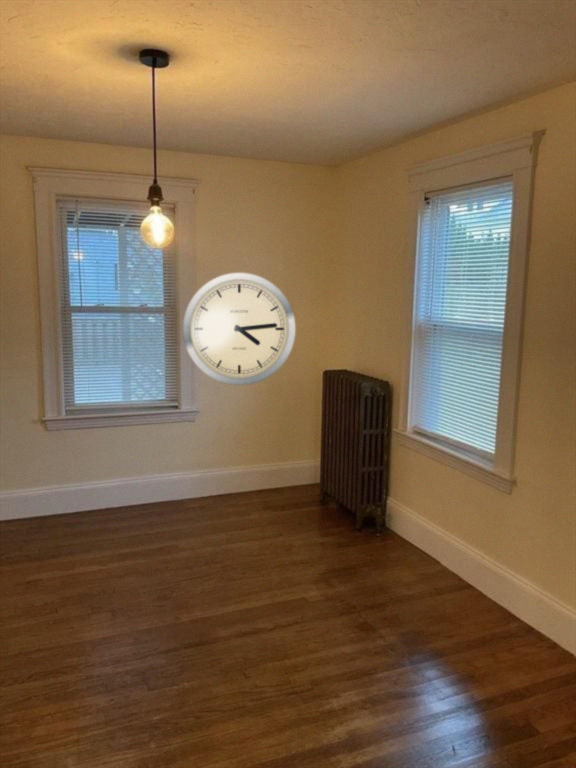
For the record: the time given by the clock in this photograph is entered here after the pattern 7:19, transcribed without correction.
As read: 4:14
